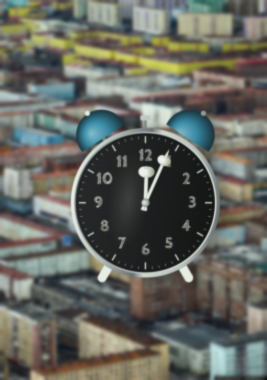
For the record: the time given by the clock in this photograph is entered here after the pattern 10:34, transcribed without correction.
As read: 12:04
